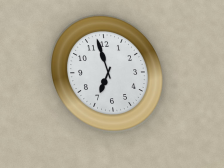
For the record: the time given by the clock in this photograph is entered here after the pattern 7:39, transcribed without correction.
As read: 6:58
